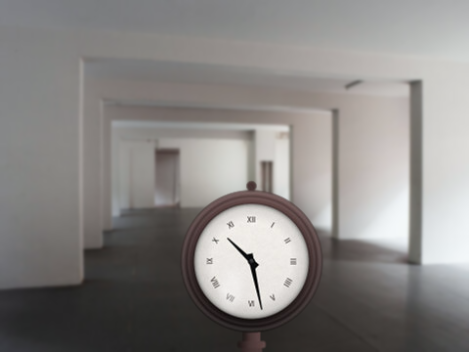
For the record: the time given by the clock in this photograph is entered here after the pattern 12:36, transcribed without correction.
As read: 10:28
